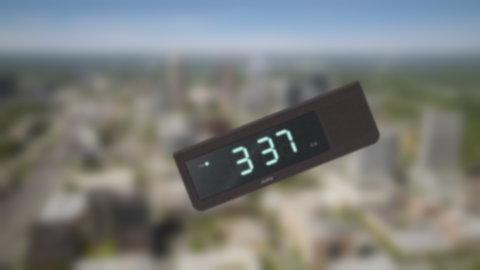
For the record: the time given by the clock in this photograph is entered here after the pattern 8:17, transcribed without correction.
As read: 3:37
